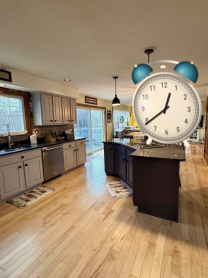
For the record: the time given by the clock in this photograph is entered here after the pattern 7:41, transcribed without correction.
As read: 12:39
